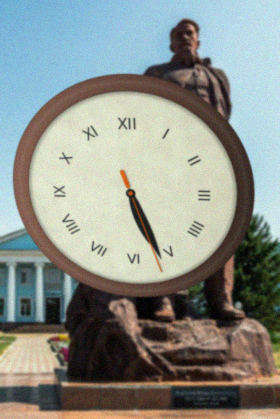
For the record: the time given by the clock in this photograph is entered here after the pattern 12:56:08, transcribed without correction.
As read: 5:26:27
